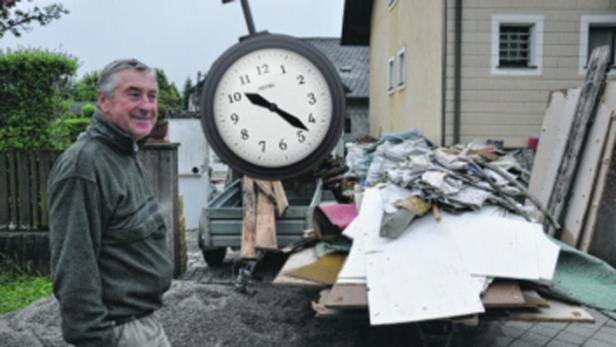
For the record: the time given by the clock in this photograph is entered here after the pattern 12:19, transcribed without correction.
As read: 10:23
